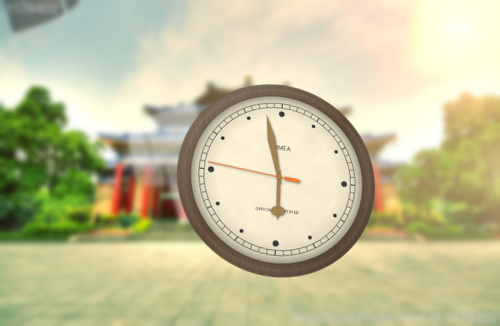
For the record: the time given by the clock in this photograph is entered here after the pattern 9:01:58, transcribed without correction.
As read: 5:57:46
